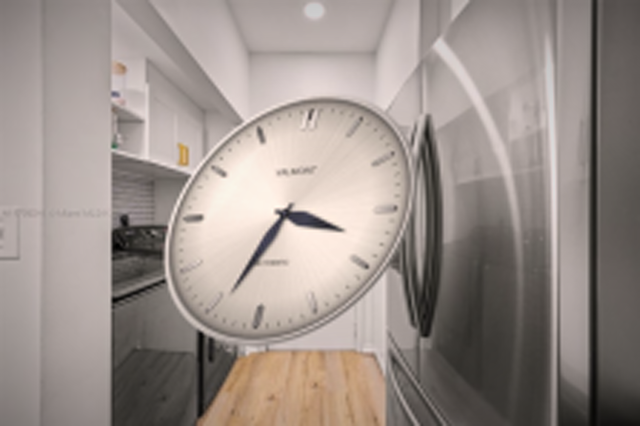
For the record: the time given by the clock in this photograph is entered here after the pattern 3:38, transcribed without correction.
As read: 3:34
